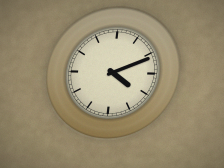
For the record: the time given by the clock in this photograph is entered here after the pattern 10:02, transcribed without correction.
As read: 4:11
